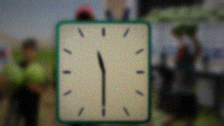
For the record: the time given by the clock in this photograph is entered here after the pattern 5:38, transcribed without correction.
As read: 11:30
